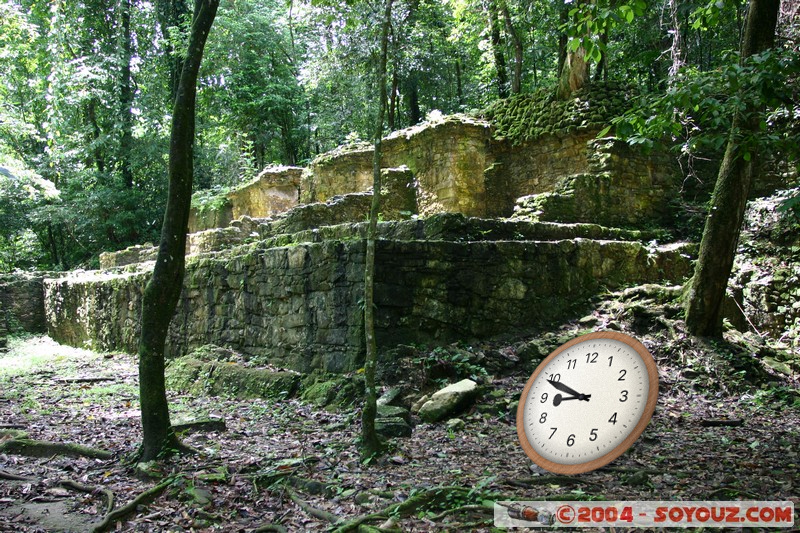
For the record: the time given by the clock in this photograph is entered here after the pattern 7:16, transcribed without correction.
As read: 8:49
